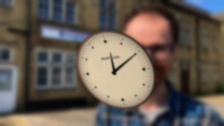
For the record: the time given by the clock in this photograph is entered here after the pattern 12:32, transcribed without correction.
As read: 12:10
